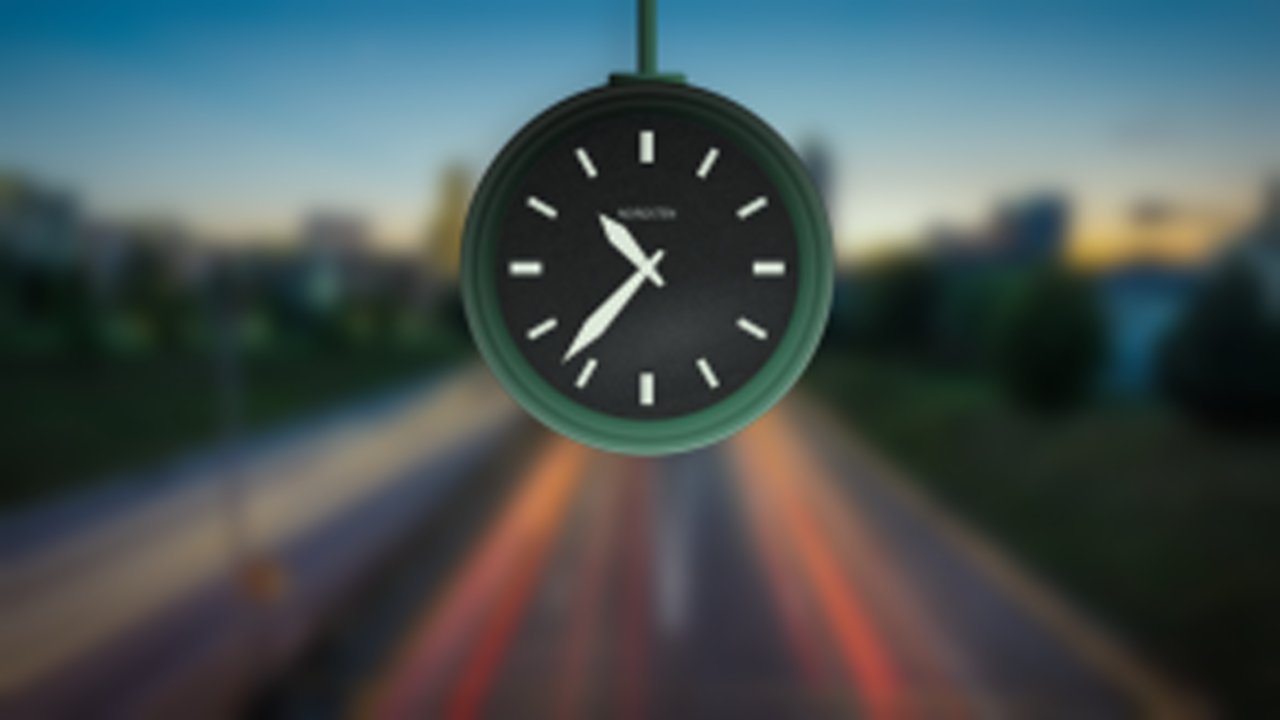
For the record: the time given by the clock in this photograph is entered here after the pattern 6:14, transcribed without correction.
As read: 10:37
